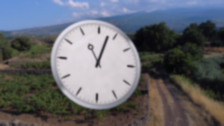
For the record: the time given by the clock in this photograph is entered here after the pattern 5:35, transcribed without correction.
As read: 11:03
